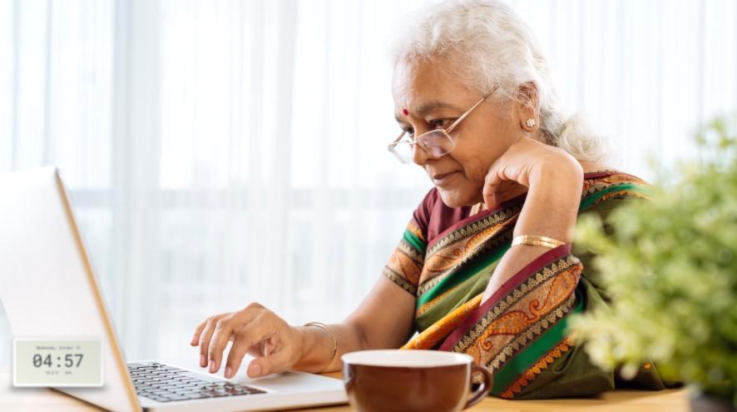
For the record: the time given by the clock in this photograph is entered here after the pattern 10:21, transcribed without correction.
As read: 4:57
